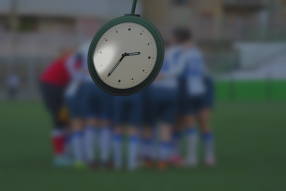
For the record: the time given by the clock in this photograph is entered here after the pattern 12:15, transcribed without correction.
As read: 2:35
